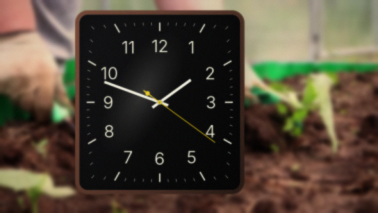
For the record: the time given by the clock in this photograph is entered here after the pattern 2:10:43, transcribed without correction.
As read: 1:48:21
